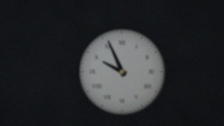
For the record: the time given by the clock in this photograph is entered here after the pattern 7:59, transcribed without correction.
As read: 9:56
